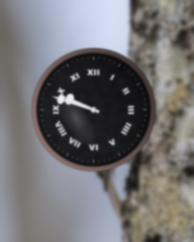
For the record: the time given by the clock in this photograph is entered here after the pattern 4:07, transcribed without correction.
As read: 9:48
